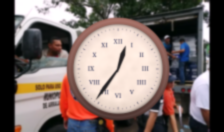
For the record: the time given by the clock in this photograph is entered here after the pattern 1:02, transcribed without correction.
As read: 12:36
